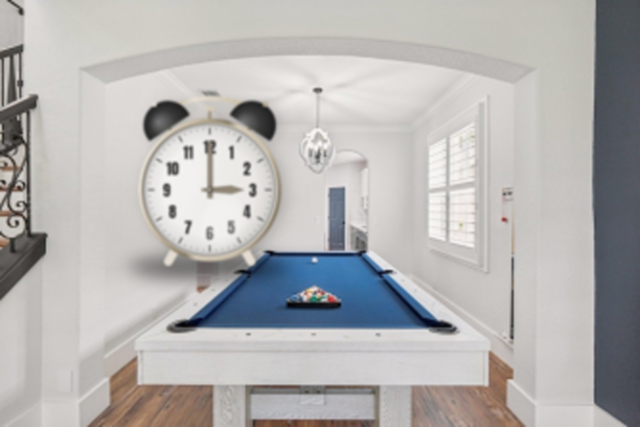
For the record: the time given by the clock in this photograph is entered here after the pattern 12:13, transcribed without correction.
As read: 3:00
